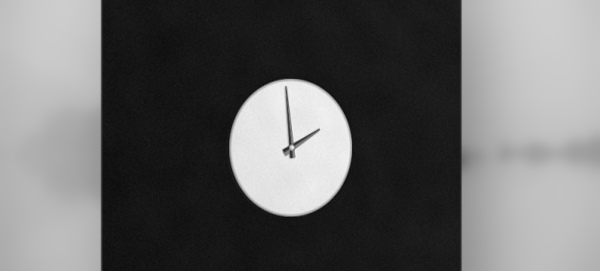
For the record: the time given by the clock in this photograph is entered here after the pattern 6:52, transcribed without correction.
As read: 1:59
